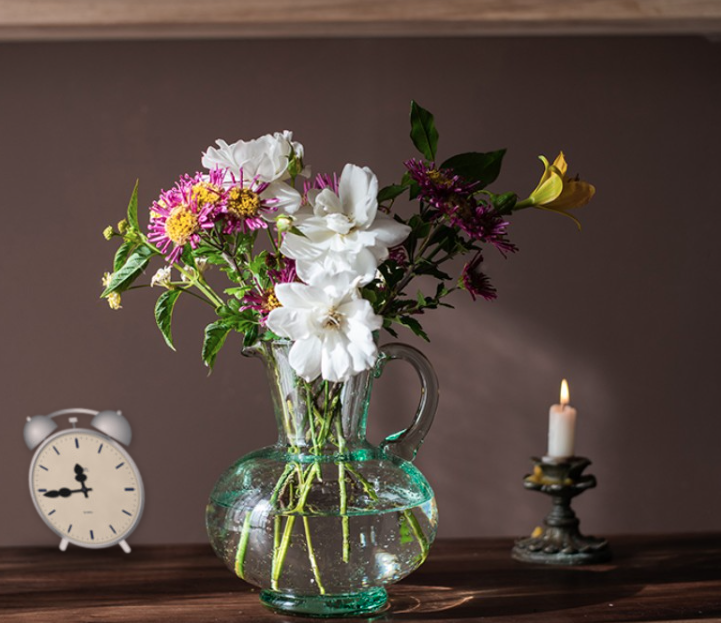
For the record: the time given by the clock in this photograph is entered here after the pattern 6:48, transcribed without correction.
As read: 11:44
